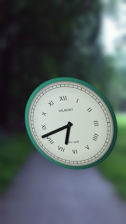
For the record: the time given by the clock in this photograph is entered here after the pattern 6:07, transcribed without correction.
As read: 6:42
